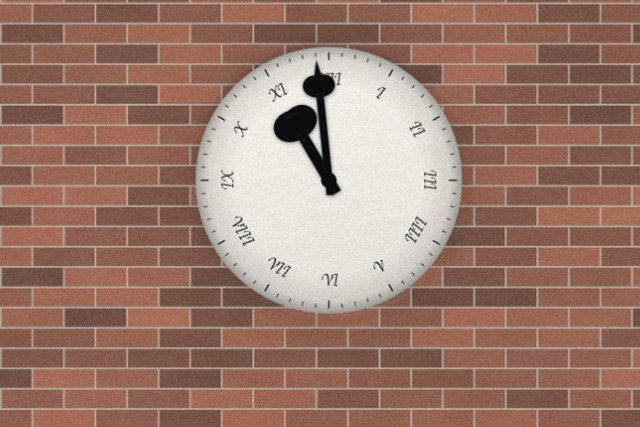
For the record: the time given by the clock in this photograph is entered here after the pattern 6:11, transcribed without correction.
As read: 10:59
